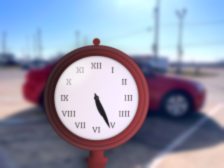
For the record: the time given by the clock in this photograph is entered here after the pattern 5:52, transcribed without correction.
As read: 5:26
